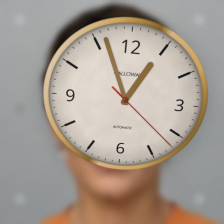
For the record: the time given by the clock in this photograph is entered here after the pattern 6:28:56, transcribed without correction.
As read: 12:56:22
